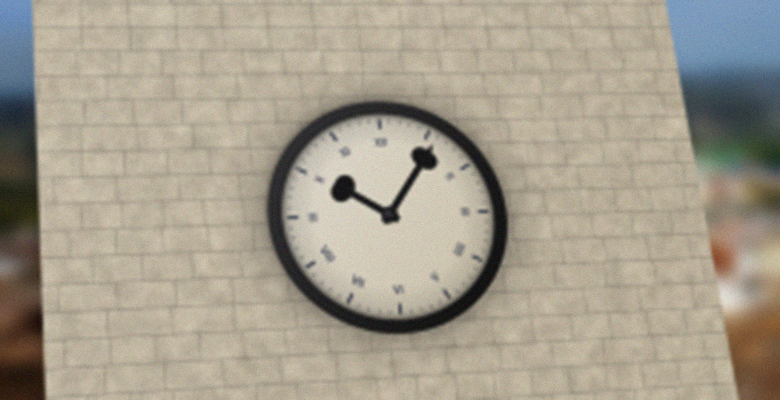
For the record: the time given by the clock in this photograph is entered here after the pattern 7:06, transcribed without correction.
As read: 10:06
